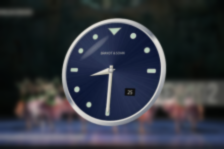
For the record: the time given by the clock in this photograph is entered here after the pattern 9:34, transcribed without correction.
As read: 8:30
